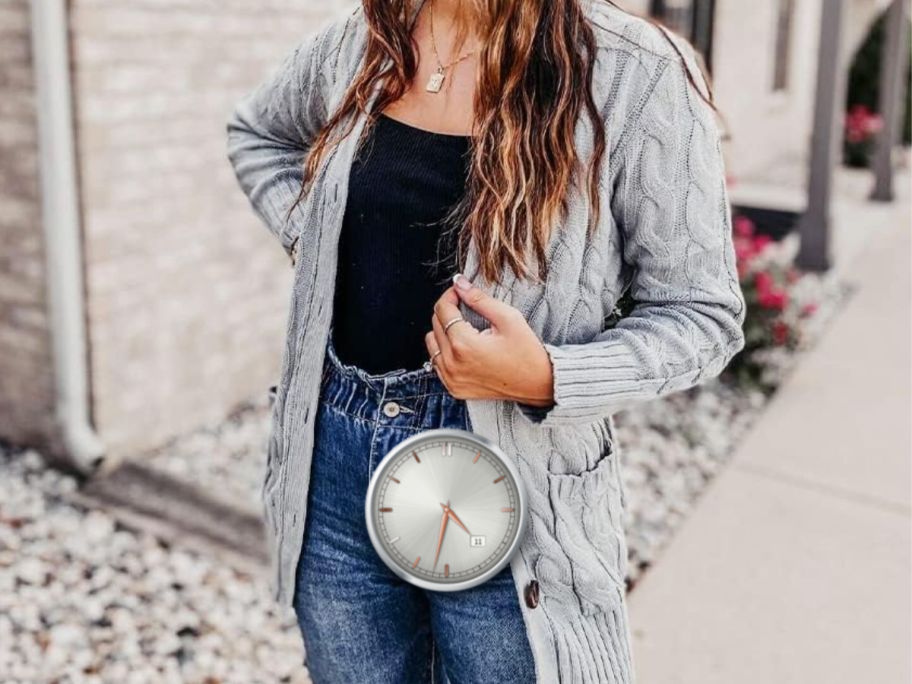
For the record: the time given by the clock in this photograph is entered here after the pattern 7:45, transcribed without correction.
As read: 4:32
